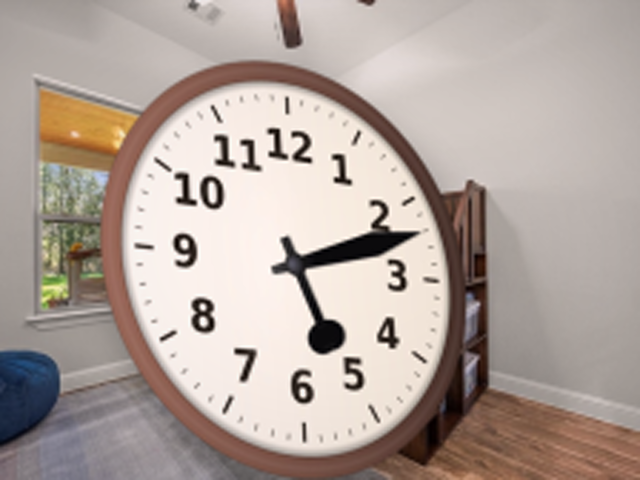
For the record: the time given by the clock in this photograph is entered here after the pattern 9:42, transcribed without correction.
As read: 5:12
